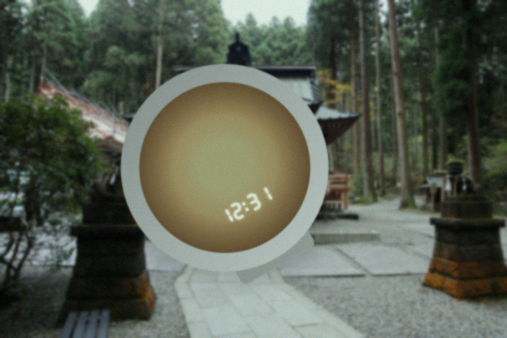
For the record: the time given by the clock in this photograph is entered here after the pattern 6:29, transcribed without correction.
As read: 12:31
